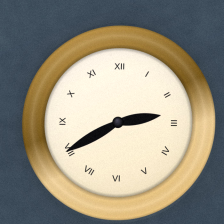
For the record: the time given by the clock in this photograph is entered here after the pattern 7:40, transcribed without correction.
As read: 2:40
